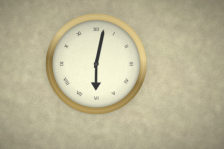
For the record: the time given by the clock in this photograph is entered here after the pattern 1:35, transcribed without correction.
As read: 6:02
